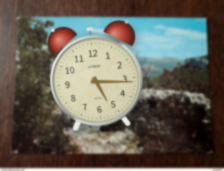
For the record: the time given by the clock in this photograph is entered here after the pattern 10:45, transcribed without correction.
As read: 5:16
